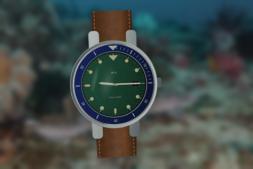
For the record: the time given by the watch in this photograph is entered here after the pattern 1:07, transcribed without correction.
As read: 9:15
